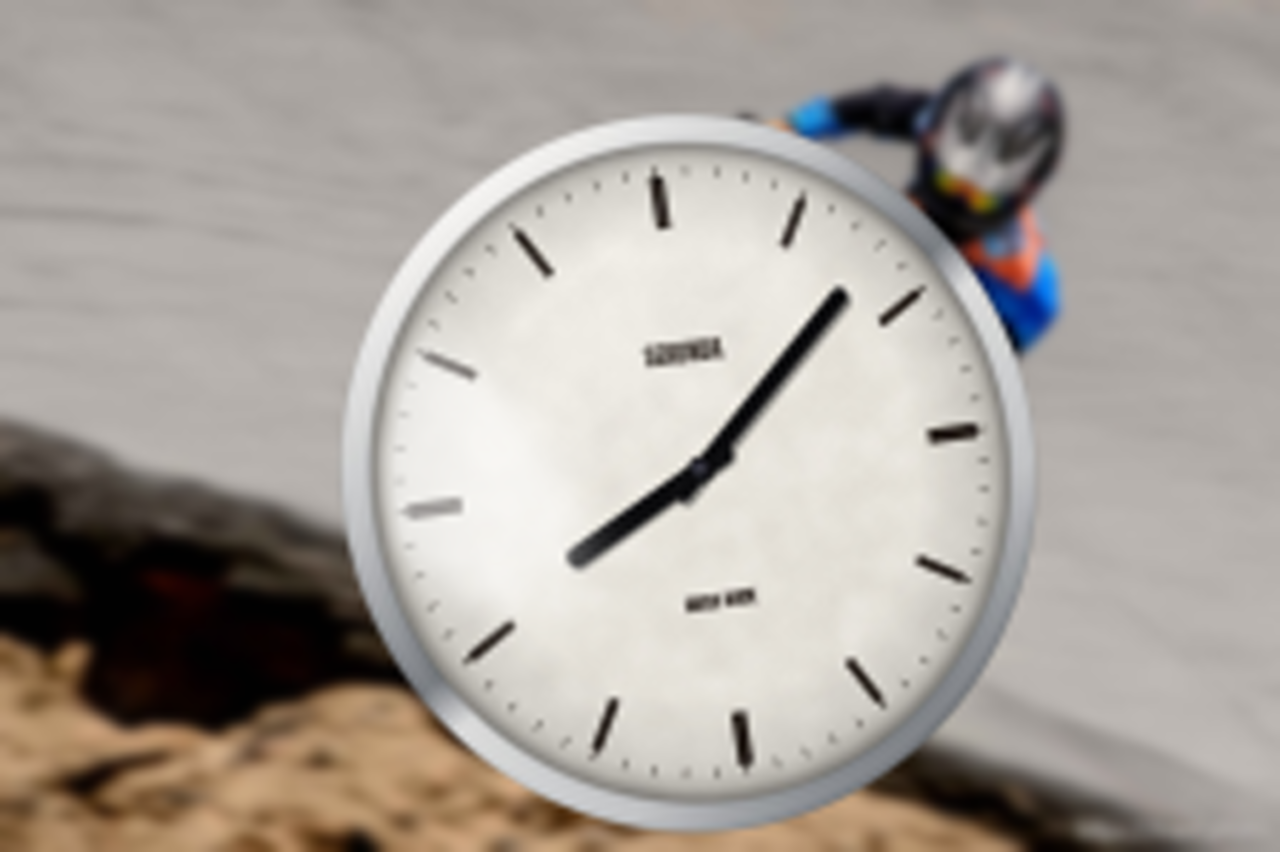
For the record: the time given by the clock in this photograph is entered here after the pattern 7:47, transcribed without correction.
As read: 8:08
